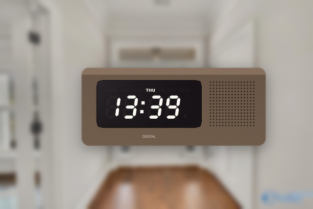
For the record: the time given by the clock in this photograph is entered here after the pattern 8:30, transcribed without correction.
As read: 13:39
